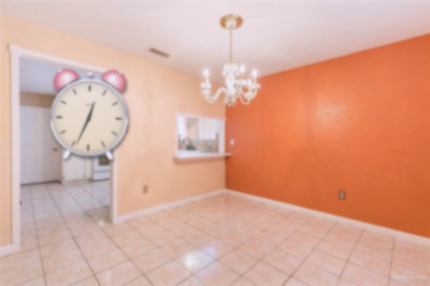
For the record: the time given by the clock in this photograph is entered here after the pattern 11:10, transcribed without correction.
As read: 12:34
